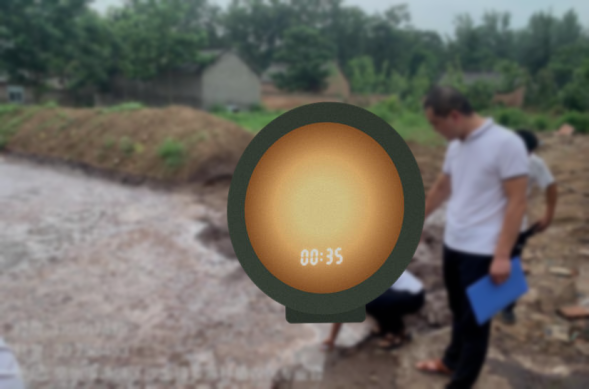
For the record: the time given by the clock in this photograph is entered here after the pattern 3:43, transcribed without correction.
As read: 0:35
